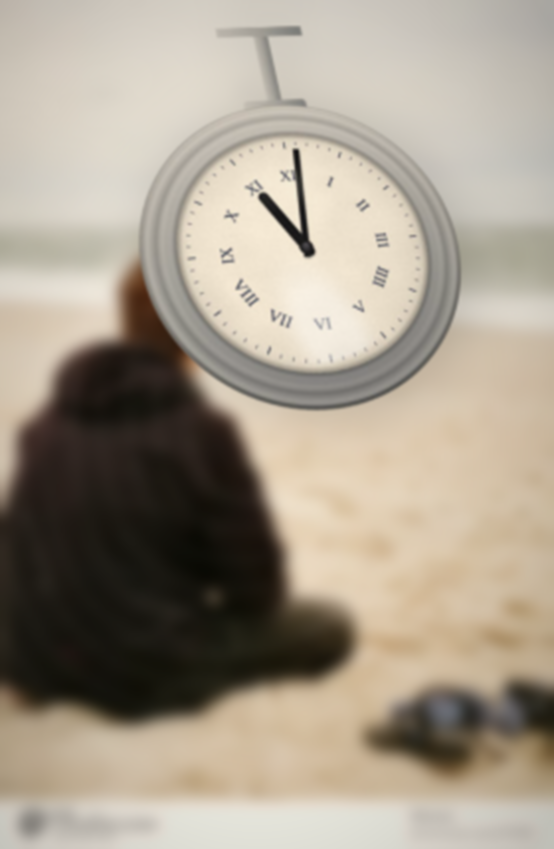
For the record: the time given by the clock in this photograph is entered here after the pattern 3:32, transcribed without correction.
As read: 11:01
